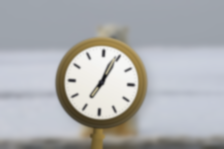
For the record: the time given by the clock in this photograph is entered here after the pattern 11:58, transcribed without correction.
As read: 7:04
